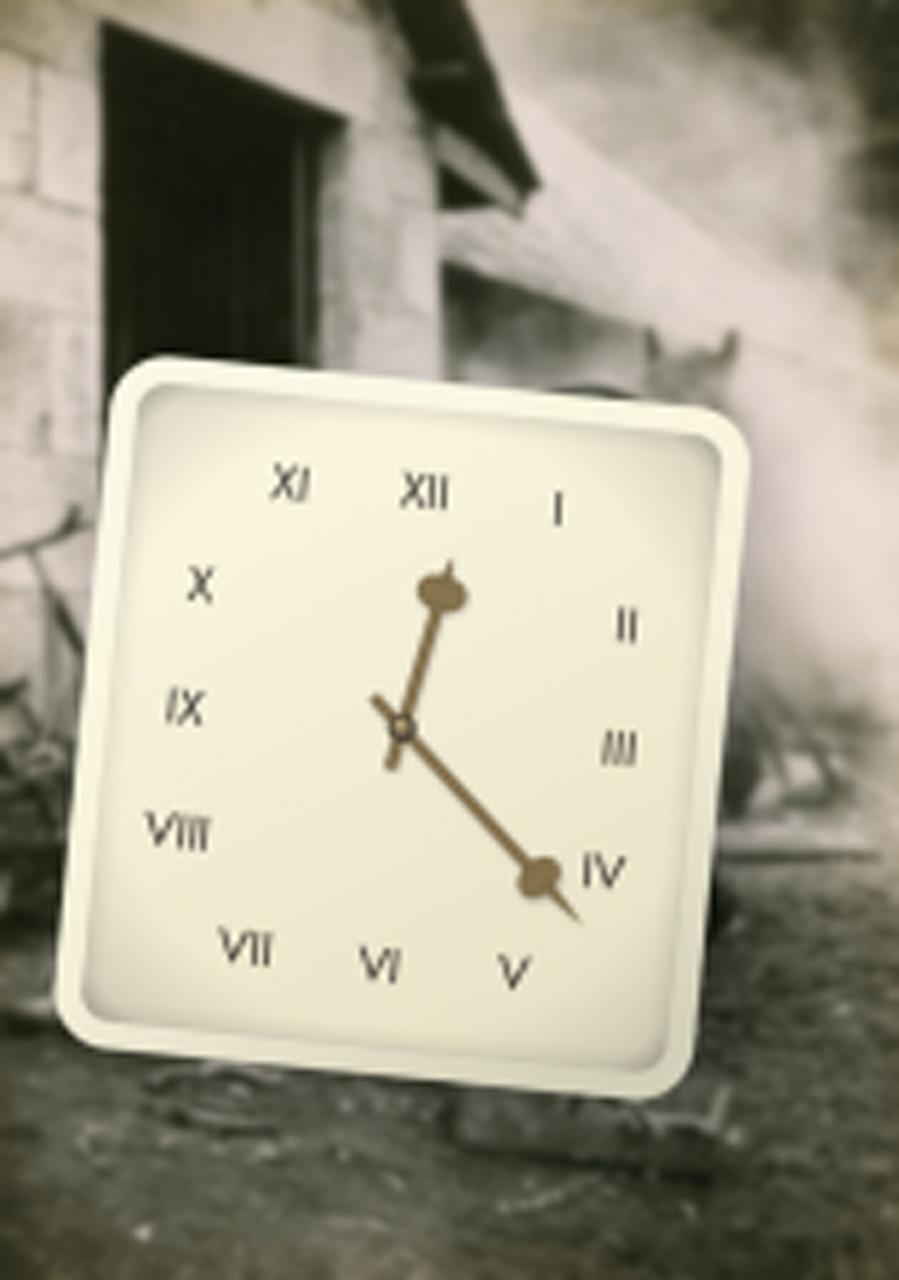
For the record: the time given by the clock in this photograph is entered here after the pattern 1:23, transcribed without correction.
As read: 12:22
